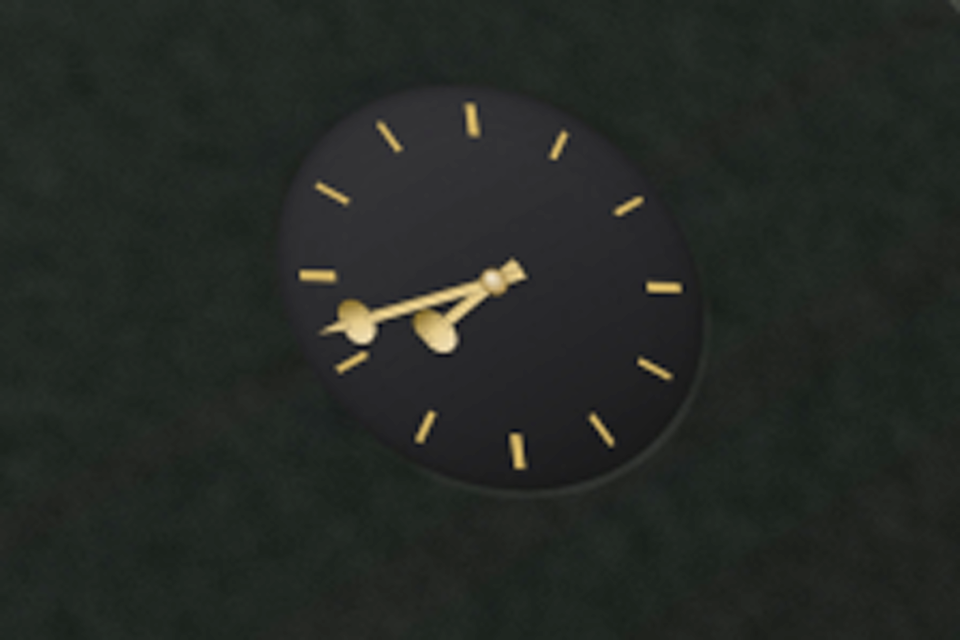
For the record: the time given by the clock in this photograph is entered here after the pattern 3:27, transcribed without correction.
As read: 7:42
